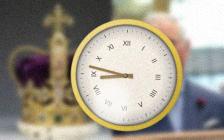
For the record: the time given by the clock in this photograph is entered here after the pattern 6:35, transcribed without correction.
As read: 8:47
